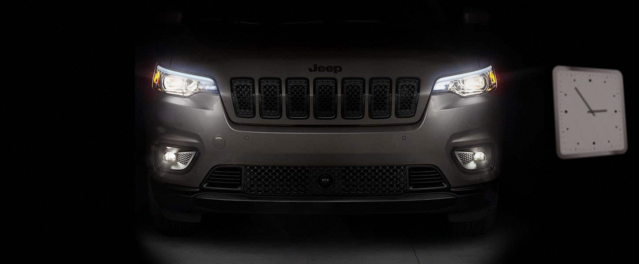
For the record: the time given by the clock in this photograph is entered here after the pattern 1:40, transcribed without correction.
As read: 2:54
